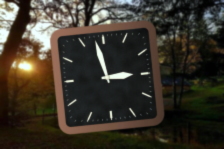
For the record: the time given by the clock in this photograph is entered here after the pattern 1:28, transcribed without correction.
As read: 2:58
